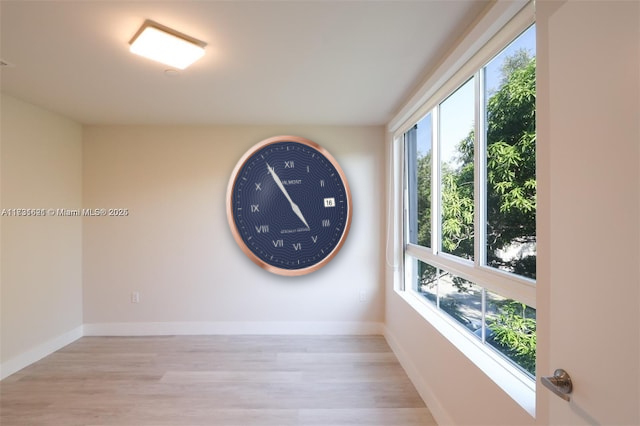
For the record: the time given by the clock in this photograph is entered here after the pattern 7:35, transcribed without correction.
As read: 4:55
